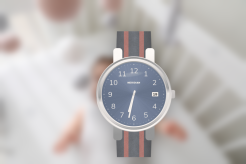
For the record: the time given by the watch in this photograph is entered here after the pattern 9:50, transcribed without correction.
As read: 6:32
